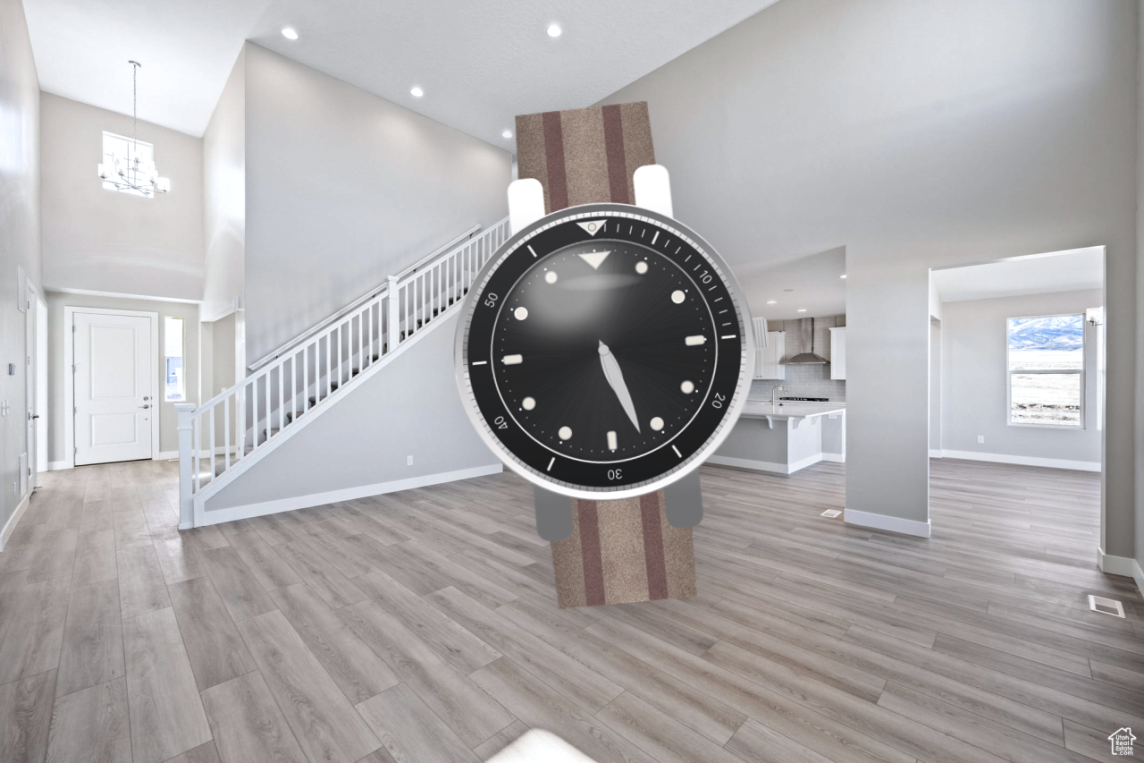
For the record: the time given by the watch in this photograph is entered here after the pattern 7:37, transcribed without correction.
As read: 5:27
